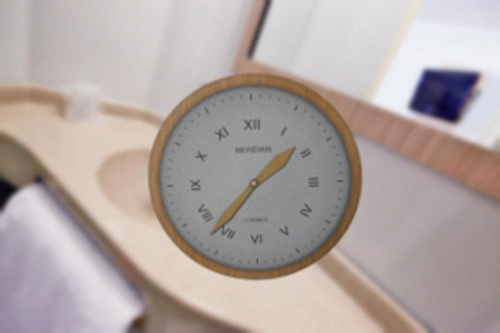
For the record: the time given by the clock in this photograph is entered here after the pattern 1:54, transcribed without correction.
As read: 1:37
